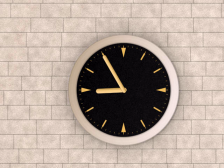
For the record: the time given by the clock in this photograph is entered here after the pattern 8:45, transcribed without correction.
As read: 8:55
